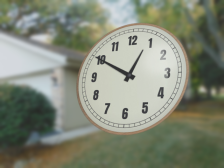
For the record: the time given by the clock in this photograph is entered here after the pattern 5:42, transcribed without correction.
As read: 12:50
